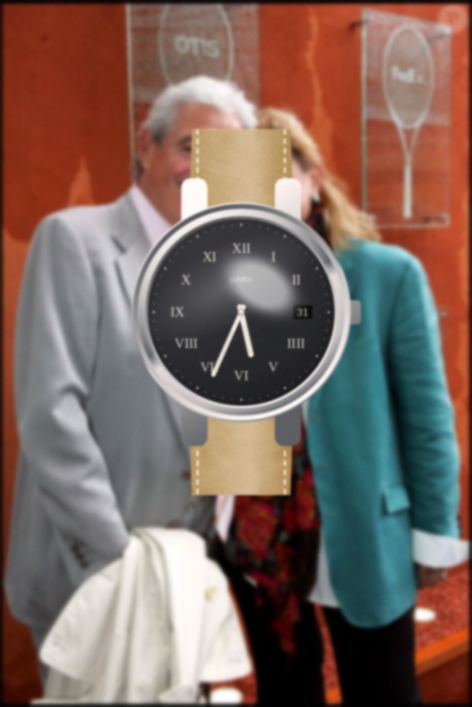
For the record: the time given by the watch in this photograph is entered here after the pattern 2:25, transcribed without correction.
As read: 5:34
